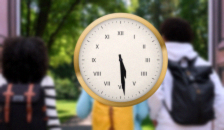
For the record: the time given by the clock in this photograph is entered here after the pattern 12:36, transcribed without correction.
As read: 5:29
